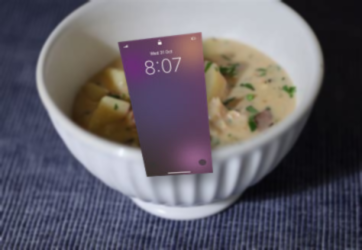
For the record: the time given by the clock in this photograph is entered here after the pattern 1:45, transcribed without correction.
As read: 8:07
